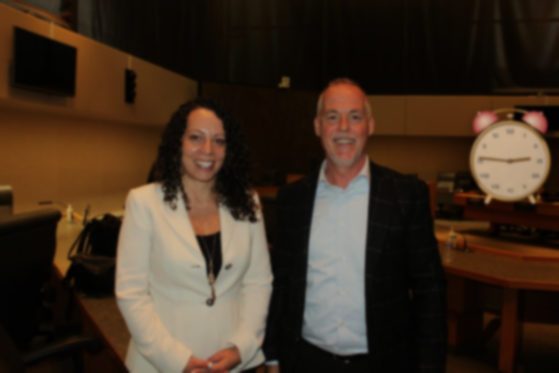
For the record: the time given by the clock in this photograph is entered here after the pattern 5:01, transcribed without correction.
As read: 2:46
